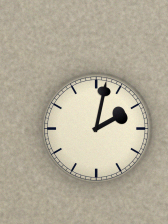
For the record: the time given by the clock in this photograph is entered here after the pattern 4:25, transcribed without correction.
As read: 2:02
